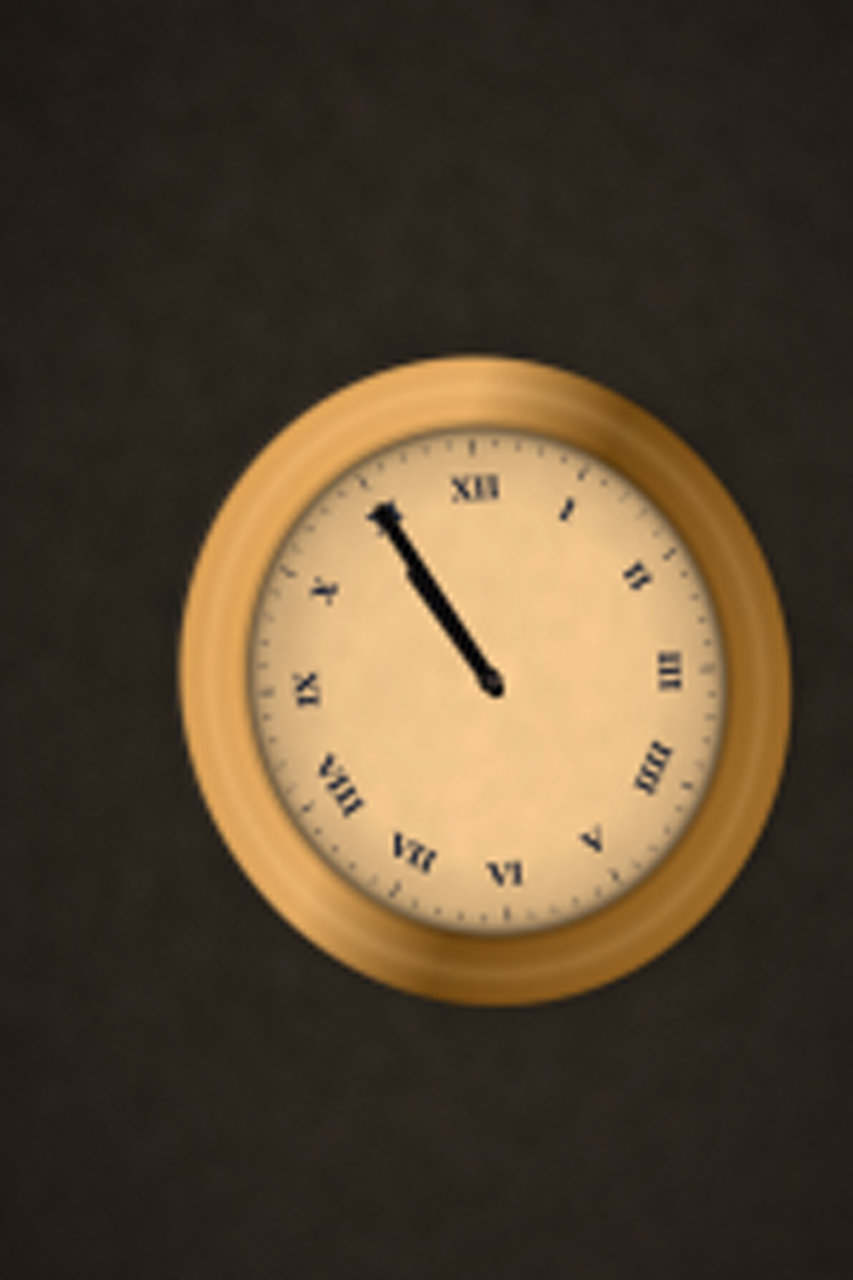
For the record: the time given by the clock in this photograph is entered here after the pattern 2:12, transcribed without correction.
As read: 10:55
